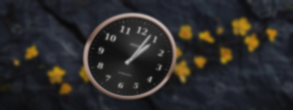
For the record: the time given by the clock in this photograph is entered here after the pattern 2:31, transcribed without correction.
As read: 1:03
